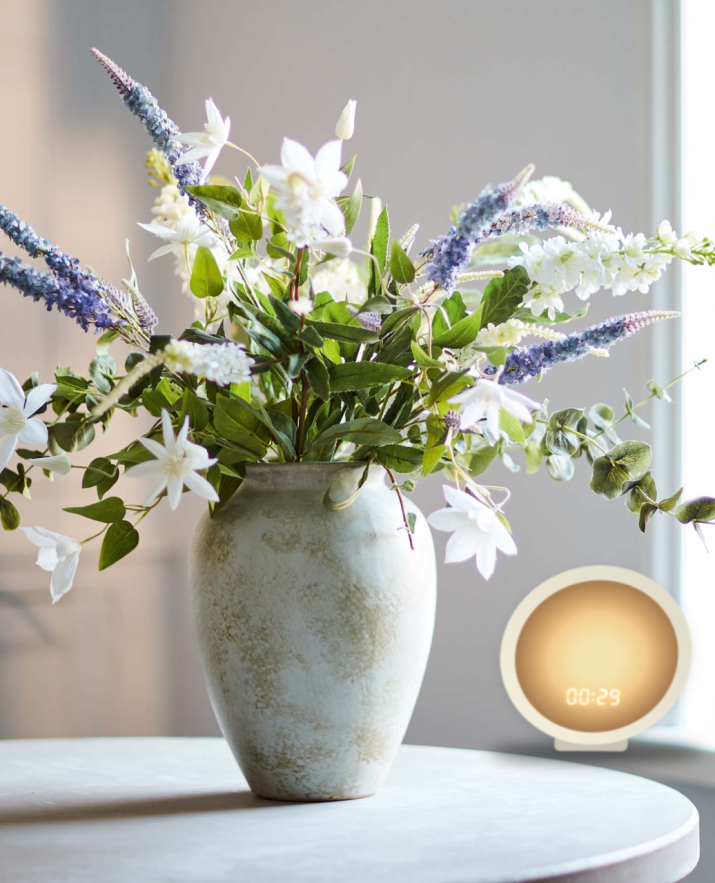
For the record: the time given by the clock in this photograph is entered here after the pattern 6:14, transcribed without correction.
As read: 0:29
